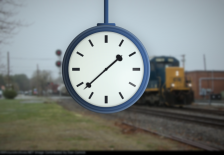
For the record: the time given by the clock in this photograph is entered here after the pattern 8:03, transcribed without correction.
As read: 1:38
